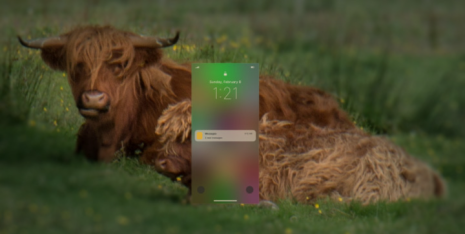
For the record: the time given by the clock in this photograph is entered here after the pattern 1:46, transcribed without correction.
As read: 1:21
